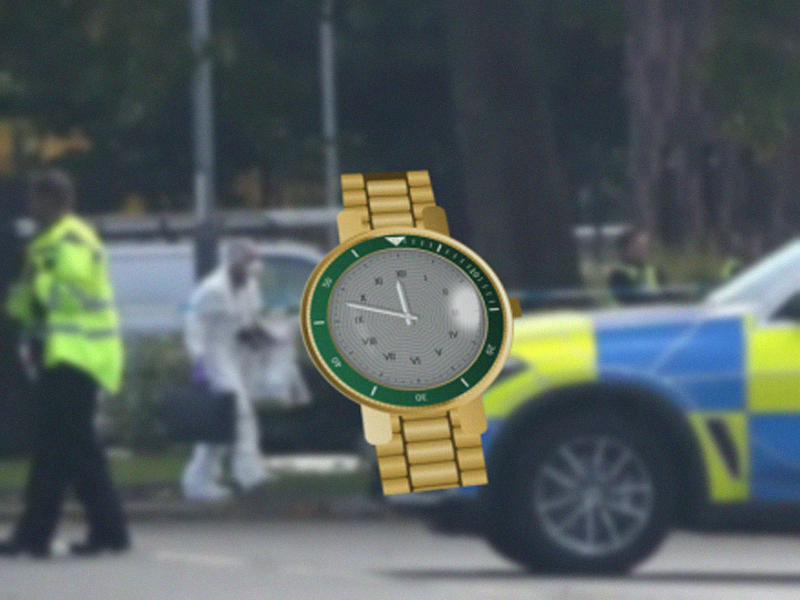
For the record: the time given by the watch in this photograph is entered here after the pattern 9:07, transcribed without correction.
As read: 11:48
